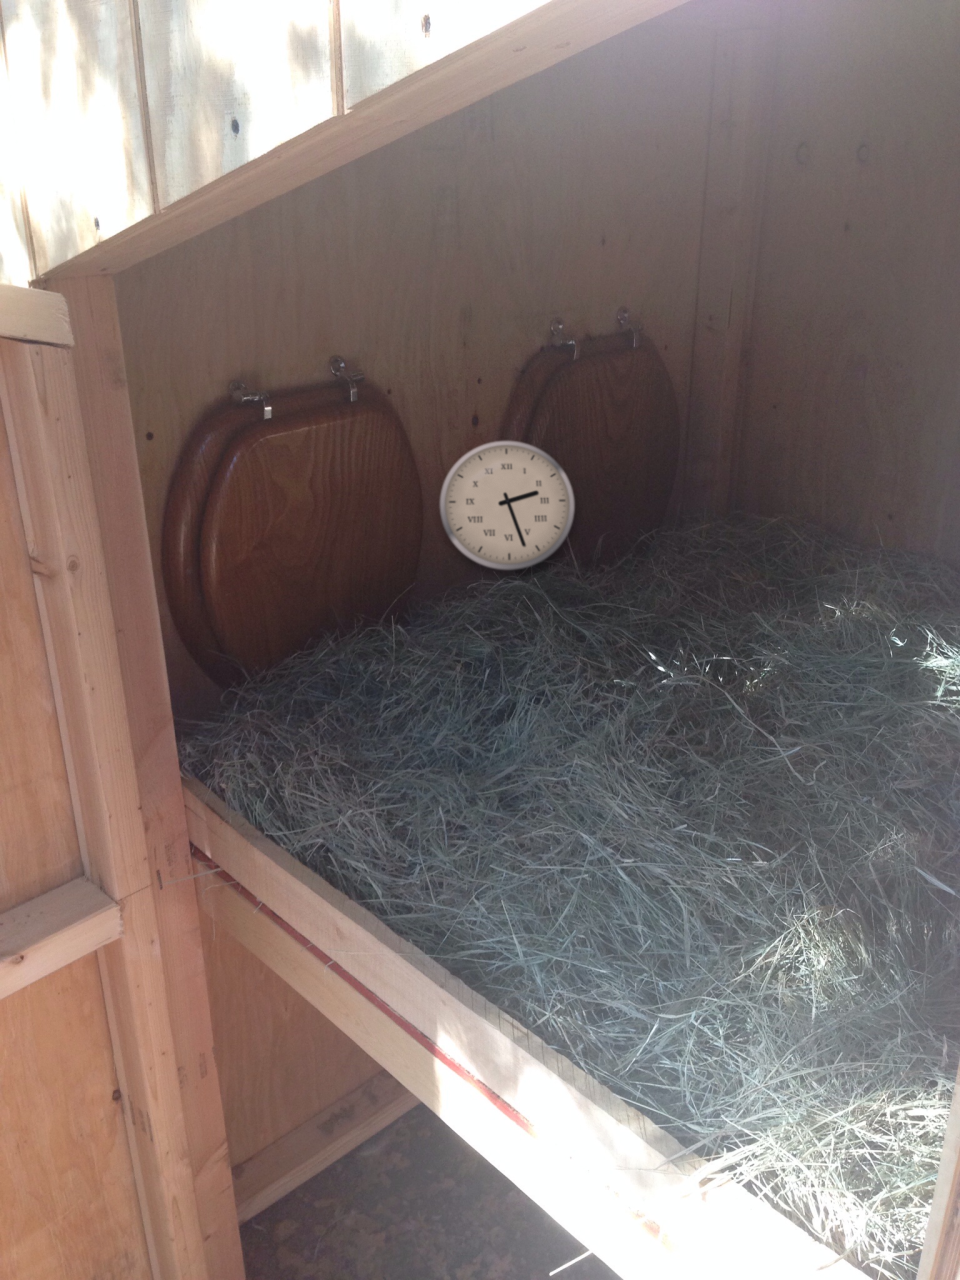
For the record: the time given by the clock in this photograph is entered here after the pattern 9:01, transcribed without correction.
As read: 2:27
